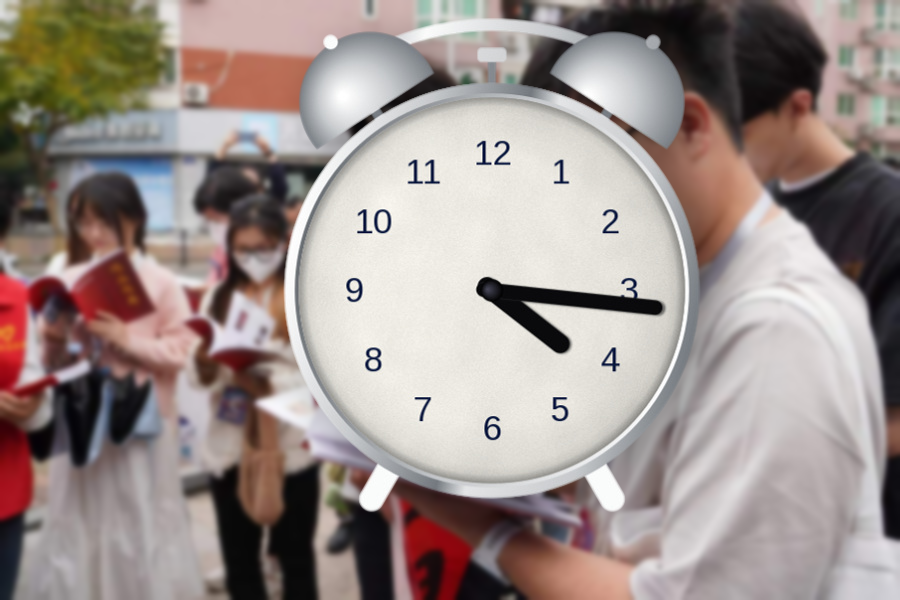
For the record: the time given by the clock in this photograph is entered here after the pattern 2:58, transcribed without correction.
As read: 4:16
